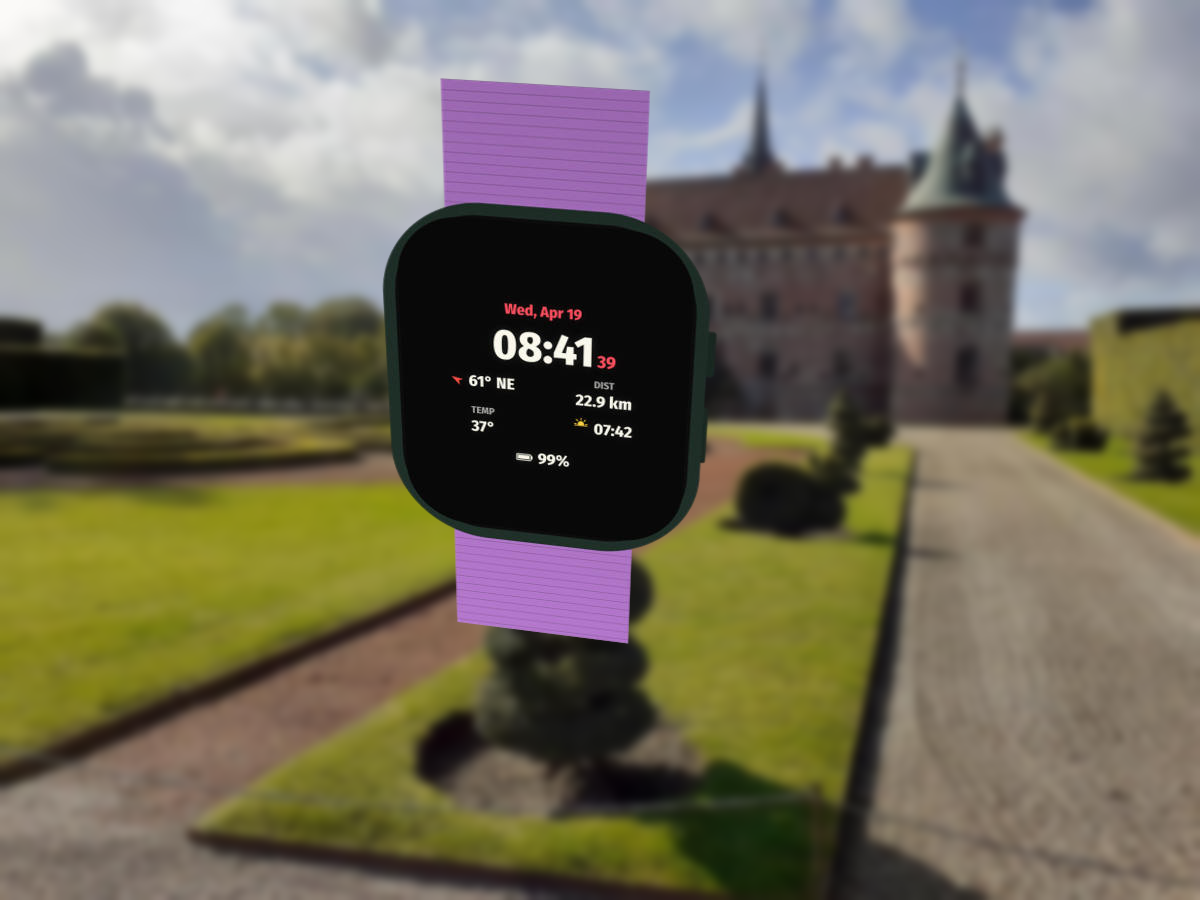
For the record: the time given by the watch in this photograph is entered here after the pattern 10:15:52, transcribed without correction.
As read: 8:41:39
